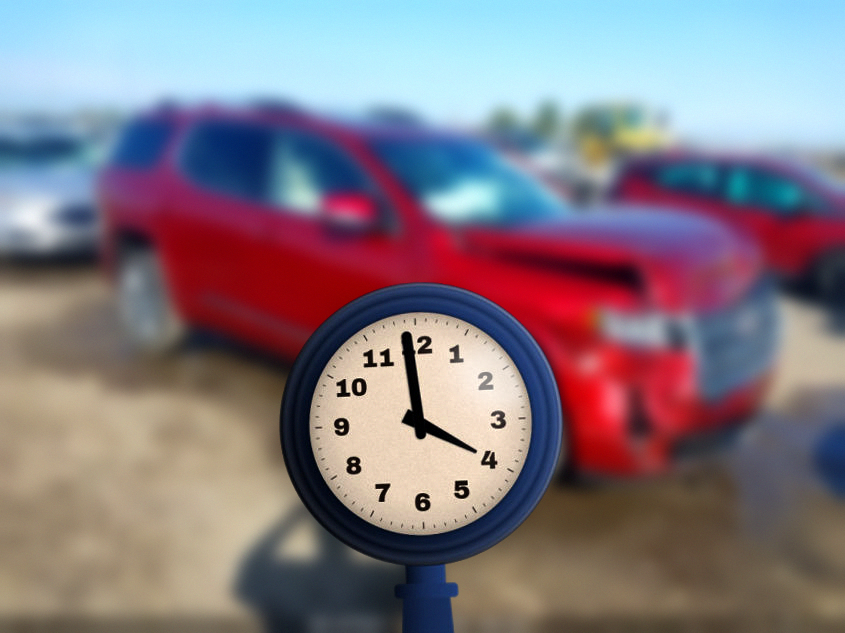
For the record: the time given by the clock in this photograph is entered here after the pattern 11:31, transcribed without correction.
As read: 3:59
